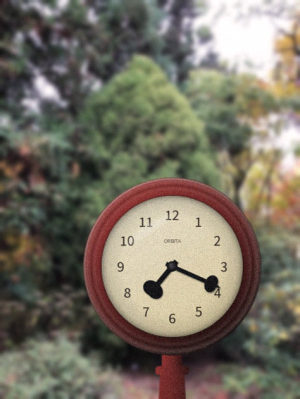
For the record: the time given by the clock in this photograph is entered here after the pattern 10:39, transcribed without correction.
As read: 7:19
